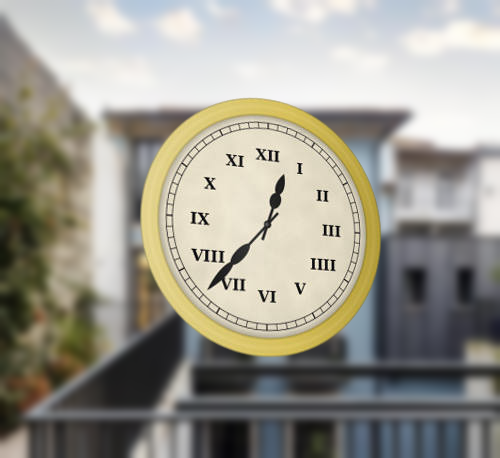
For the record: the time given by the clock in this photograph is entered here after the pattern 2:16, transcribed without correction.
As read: 12:37
